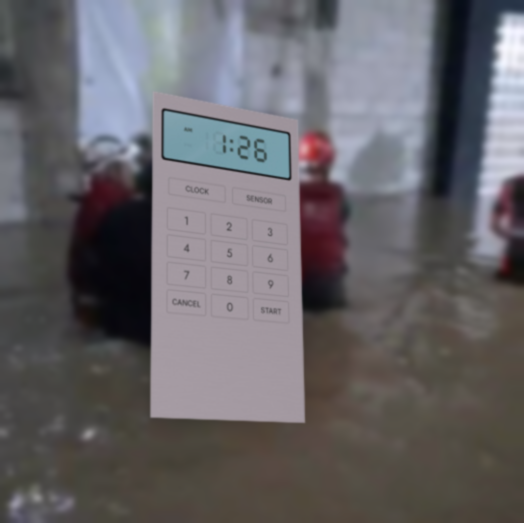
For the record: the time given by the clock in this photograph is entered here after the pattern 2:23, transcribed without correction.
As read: 1:26
